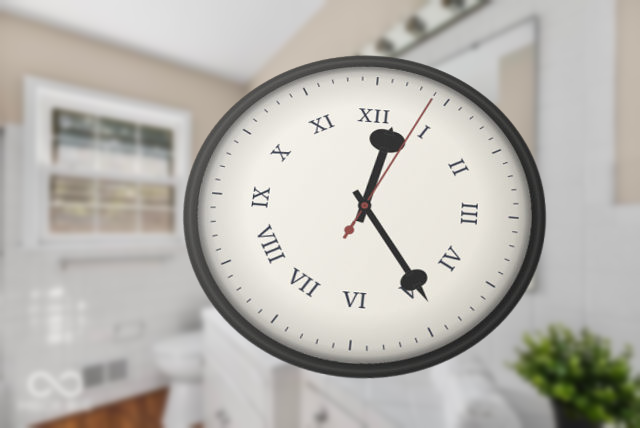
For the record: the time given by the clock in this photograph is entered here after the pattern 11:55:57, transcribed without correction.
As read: 12:24:04
